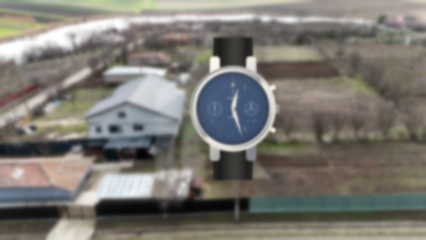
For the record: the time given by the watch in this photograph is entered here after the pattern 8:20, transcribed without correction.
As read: 12:27
